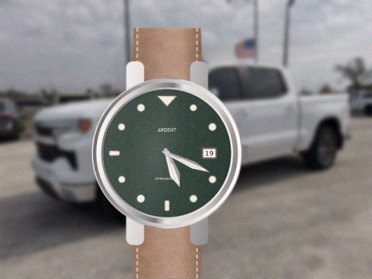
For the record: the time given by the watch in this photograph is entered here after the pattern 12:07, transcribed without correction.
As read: 5:19
